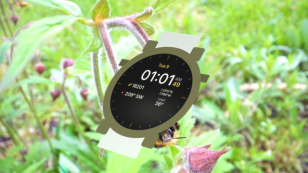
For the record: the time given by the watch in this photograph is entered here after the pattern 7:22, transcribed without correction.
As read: 1:01
